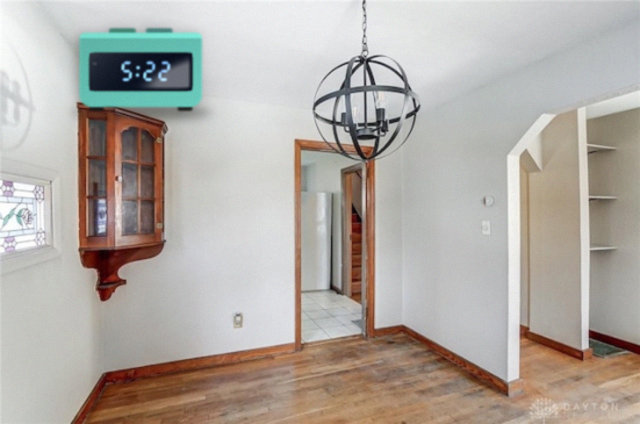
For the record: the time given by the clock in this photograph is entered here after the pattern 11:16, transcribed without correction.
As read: 5:22
